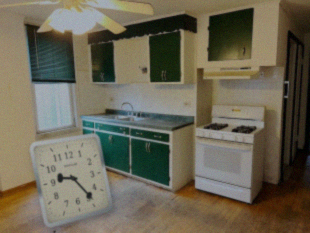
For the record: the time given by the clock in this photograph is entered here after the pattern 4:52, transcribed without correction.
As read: 9:24
